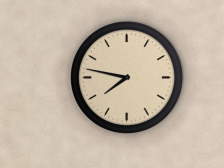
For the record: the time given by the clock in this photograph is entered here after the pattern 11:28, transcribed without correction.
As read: 7:47
